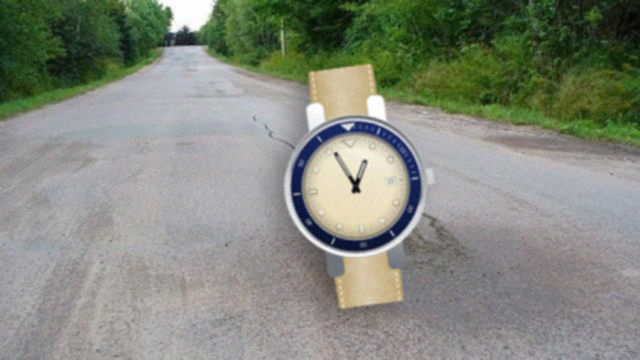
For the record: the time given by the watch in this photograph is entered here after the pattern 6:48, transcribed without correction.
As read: 12:56
